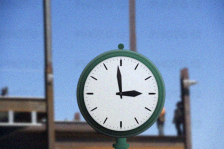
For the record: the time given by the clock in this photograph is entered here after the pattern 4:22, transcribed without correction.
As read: 2:59
